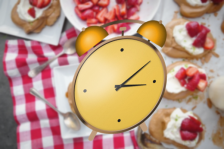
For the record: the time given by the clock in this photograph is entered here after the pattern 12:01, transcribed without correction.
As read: 3:09
